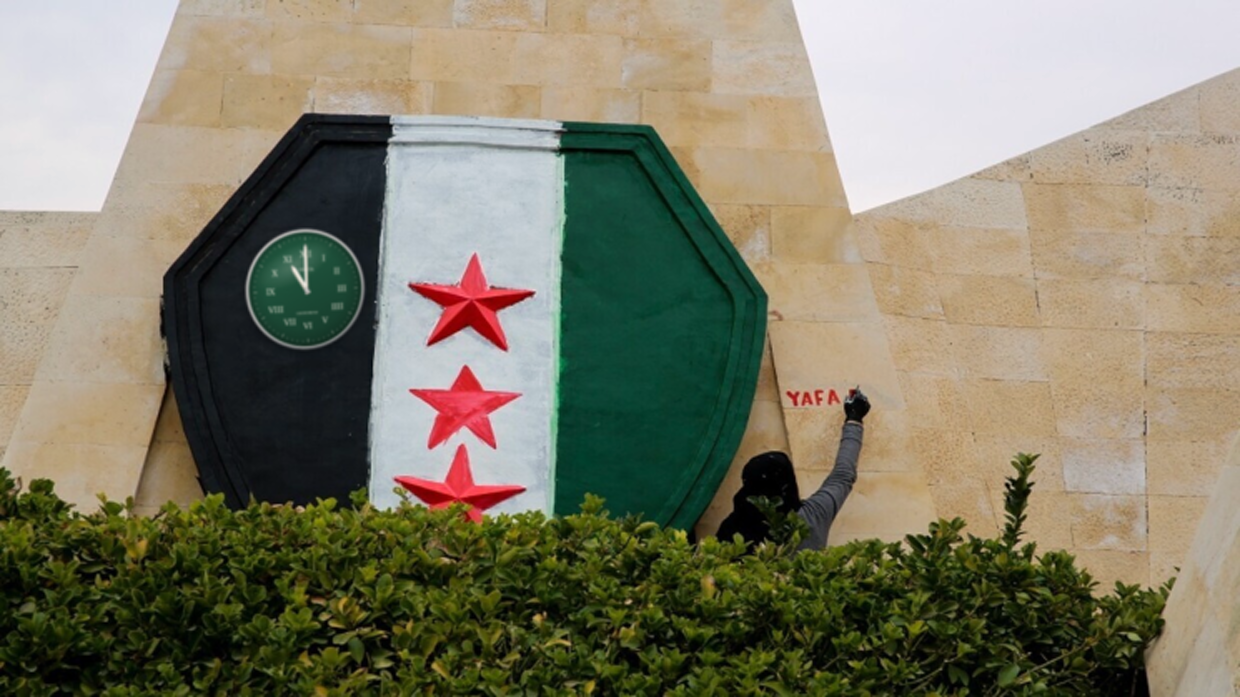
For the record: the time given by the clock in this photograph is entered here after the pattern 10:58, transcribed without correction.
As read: 11:00
